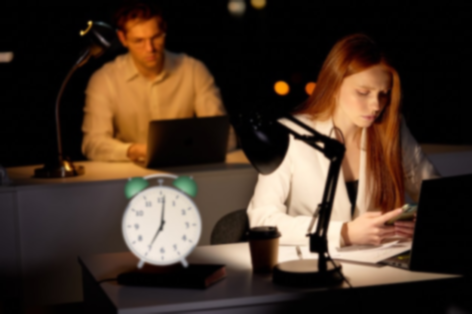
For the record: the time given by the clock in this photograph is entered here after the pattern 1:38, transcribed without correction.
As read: 7:01
